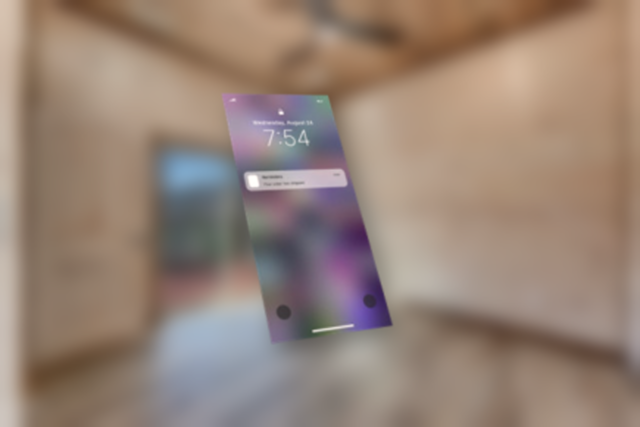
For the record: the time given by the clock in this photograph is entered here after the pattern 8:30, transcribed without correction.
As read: 7:54
